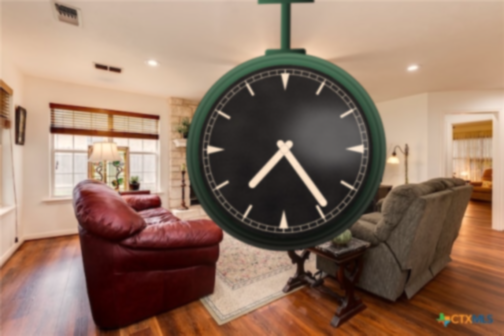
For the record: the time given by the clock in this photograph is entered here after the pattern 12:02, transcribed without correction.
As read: 7:24
